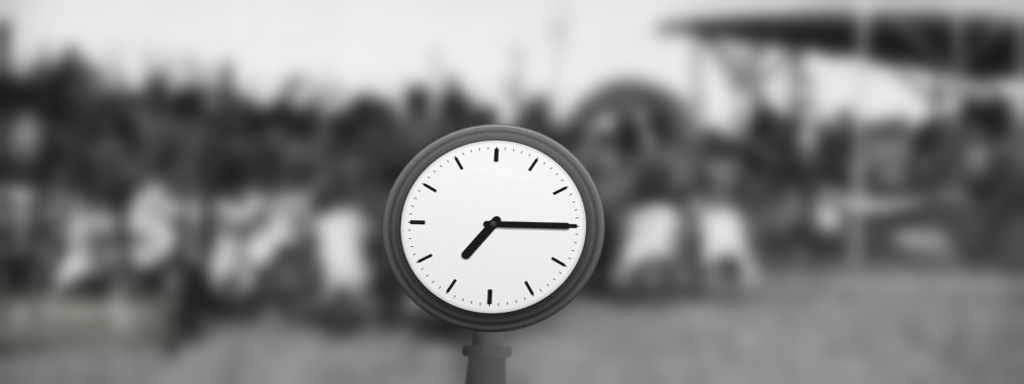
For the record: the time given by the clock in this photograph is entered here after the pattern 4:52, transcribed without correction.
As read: 7:15
